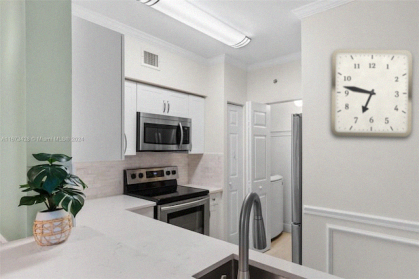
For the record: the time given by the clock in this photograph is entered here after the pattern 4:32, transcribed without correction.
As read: 6:47
